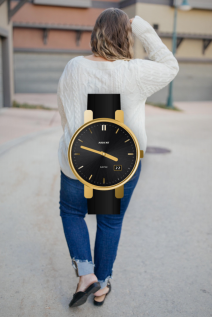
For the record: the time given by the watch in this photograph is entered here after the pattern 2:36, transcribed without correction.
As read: 3:48
